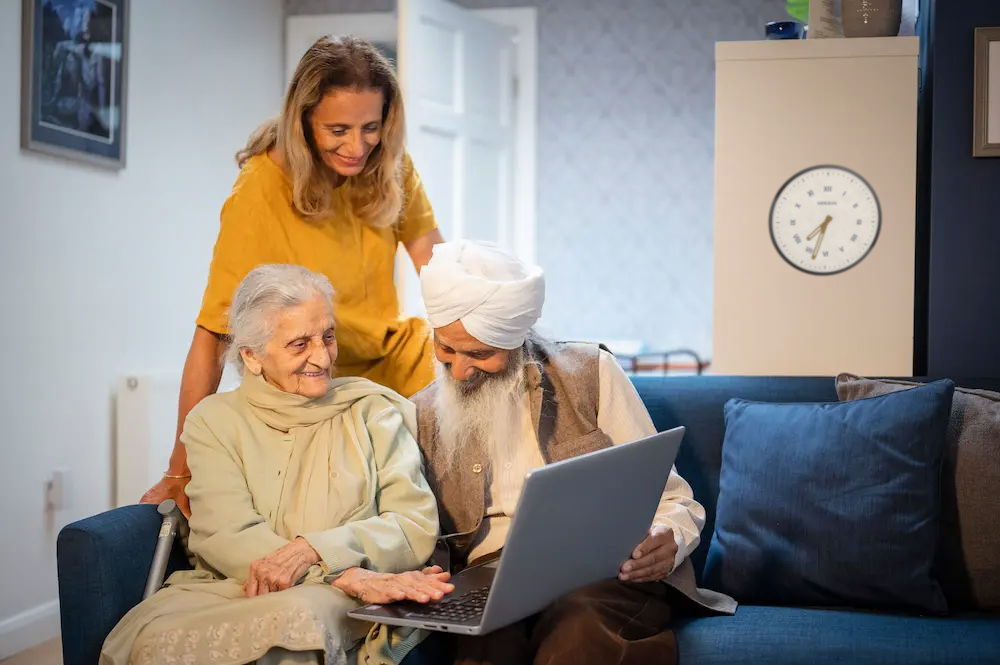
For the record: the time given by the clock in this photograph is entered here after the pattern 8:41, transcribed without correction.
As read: 7:33
